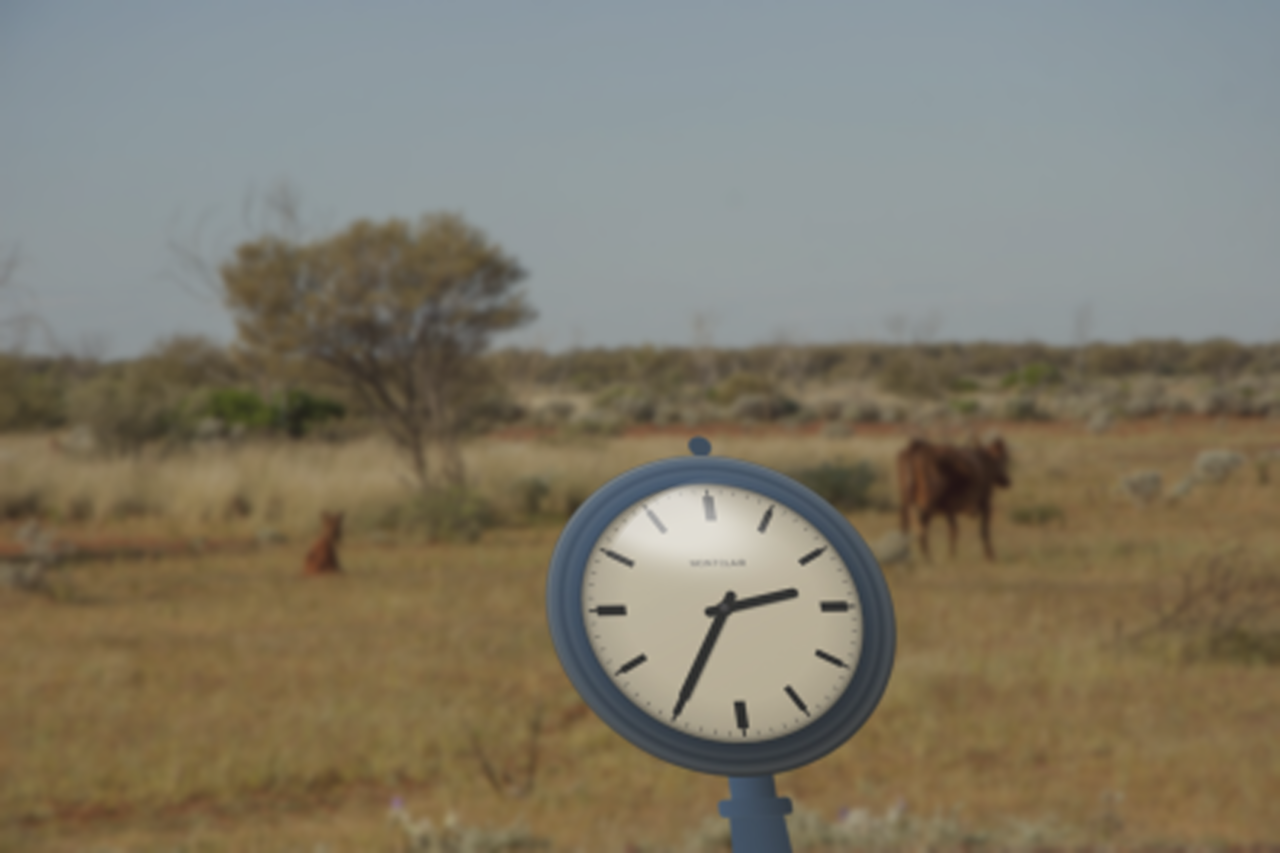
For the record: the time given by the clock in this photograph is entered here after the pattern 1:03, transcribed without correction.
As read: 2:35
